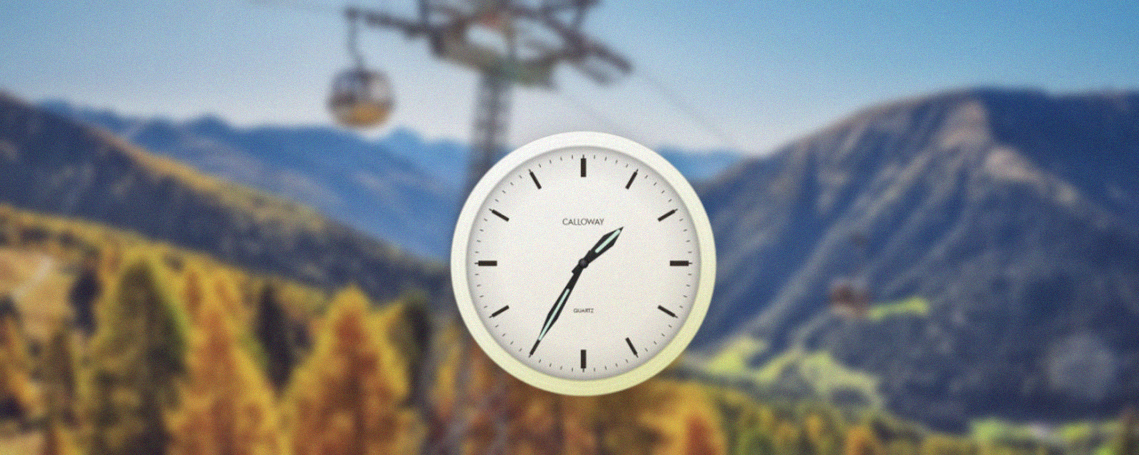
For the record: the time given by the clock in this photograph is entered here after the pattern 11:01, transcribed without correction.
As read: 1:35
